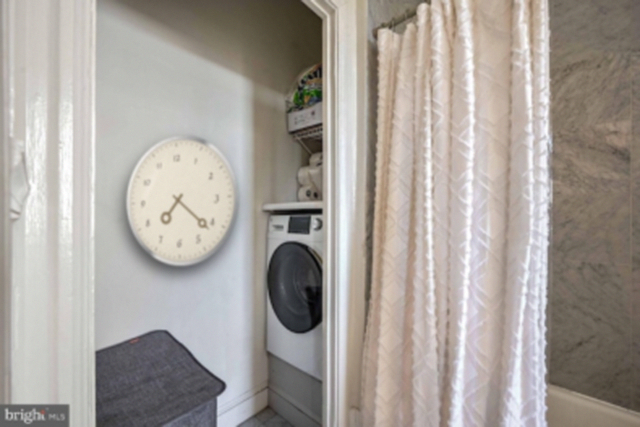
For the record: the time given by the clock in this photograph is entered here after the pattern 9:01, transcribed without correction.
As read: 7:22
